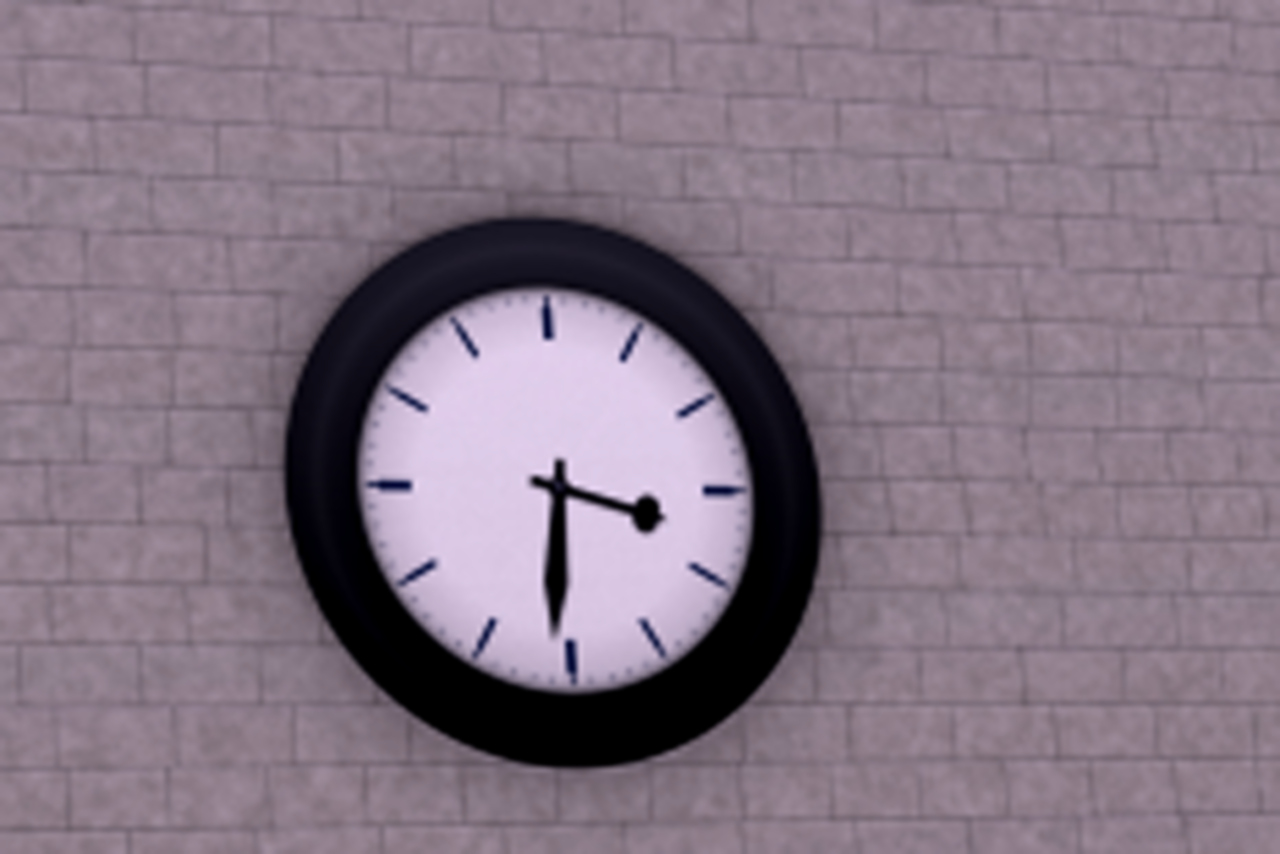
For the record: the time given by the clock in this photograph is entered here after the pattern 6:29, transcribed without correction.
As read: 3:31
